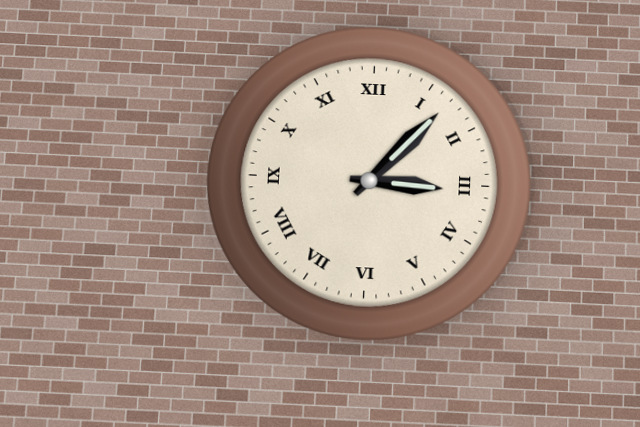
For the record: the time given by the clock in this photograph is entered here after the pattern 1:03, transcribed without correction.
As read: 3:07
